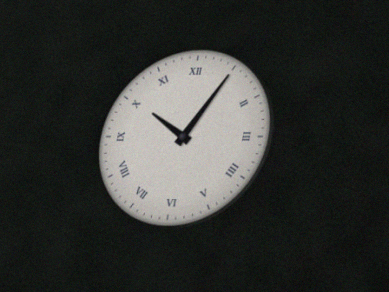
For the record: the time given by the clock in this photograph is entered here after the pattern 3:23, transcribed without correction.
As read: 10:05
